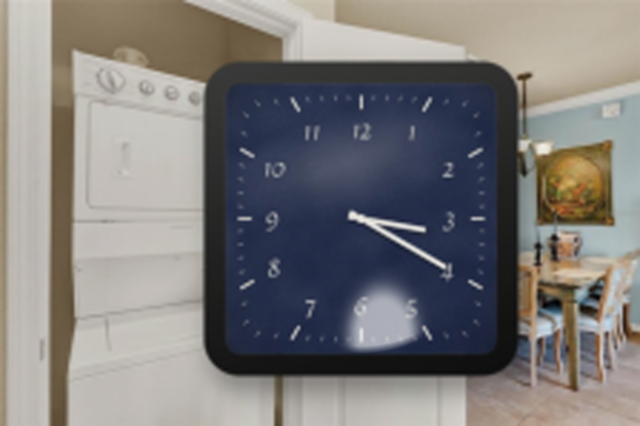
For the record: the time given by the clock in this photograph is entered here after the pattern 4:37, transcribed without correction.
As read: 3:20
